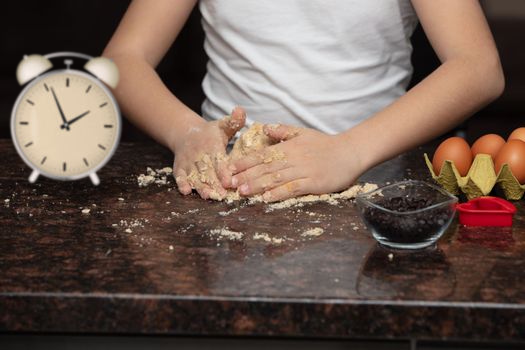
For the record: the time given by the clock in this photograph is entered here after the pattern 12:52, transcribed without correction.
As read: 1:56
